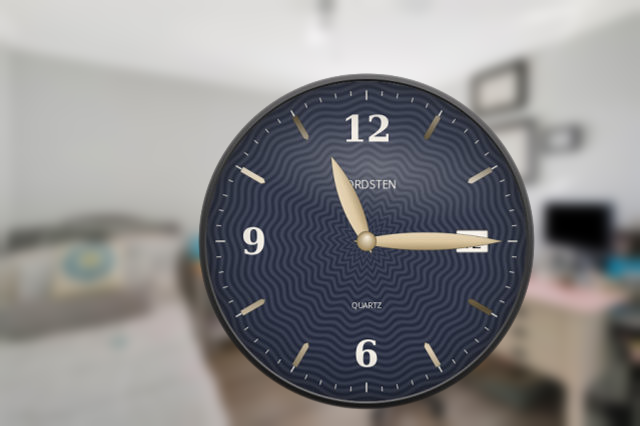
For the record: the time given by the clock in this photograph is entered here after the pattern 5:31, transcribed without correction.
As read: 11:15
